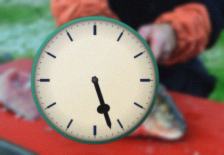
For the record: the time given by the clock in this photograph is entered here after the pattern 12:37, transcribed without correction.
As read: 5:27
